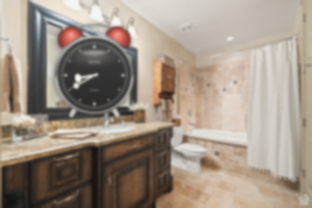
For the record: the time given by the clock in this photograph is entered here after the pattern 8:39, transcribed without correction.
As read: 8:40
